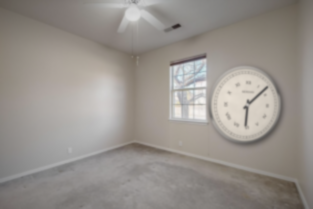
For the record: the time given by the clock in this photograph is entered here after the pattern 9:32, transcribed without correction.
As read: 6:08
